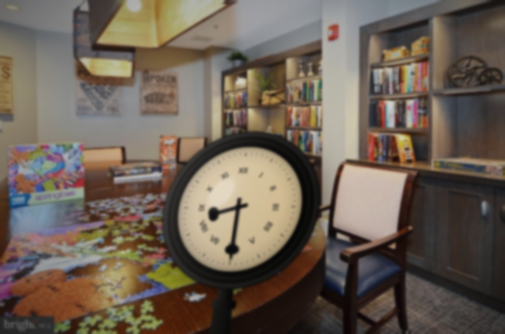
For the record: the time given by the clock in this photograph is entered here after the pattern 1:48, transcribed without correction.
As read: 8:30
